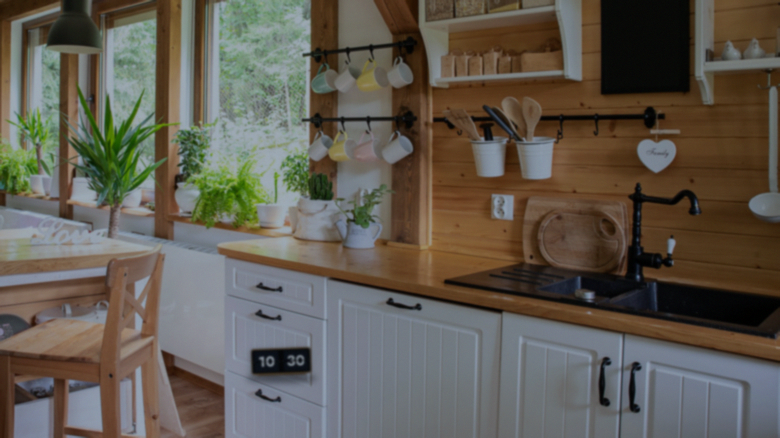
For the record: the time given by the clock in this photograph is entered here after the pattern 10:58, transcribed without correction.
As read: 10:30
